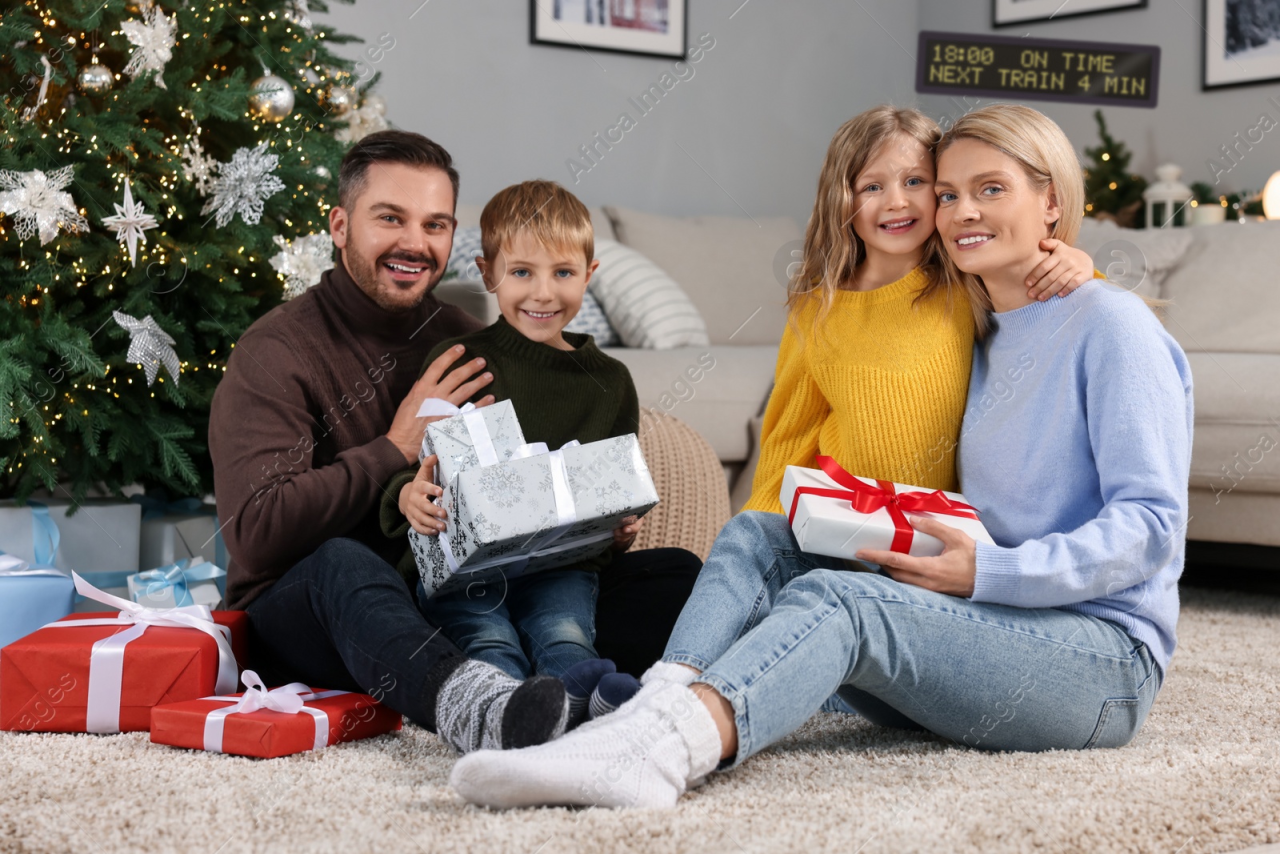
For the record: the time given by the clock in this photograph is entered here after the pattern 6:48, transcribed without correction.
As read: 18:00
